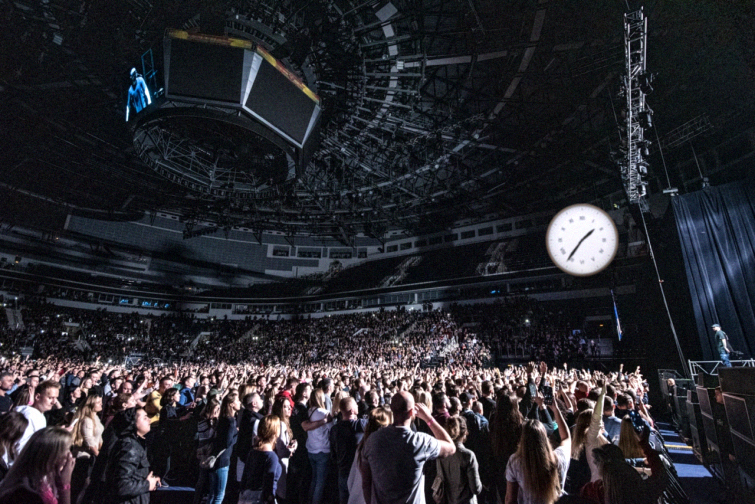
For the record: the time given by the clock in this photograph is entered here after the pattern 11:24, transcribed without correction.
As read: 1:36
